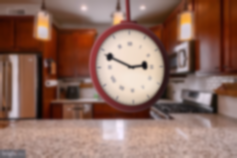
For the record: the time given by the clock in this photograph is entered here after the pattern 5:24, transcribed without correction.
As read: 2:49
